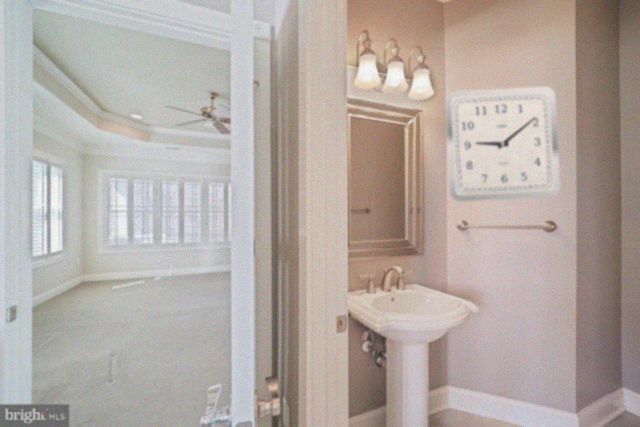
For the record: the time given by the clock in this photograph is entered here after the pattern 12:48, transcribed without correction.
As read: 9:09
